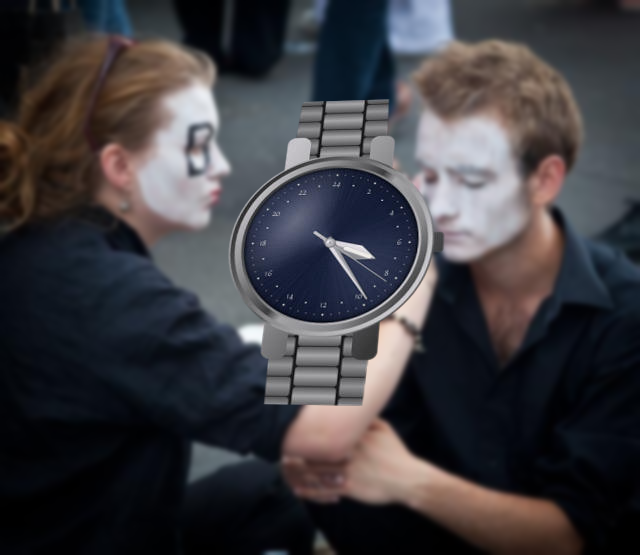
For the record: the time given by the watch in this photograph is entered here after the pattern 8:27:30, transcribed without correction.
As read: 7:24:21
